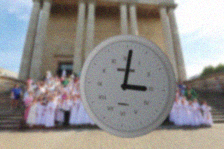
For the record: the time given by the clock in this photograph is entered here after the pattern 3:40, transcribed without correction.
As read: 3:01
